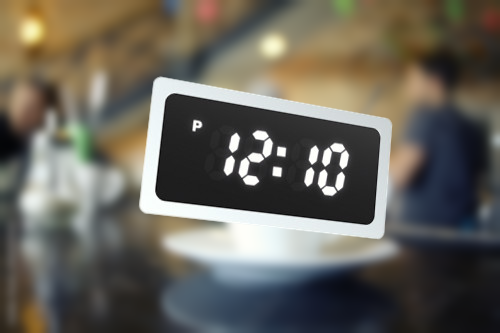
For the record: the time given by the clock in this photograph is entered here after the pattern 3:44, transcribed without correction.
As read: 12:10
